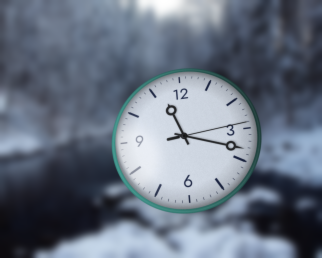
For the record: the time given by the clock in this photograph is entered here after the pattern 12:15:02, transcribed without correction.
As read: 11:18:14
